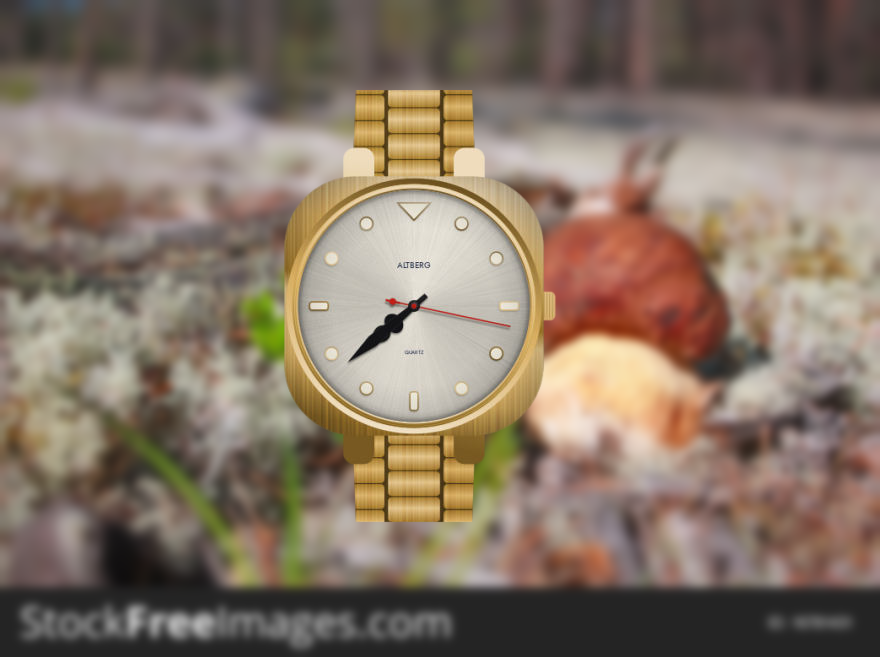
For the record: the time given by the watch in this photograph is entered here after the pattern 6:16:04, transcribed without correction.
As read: 7:38:17
